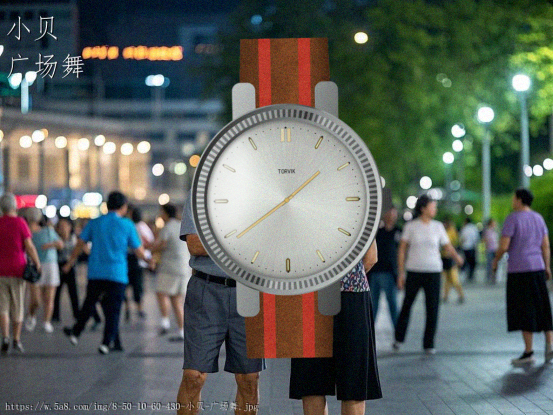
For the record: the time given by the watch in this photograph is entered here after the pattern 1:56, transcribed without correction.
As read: 1:39
